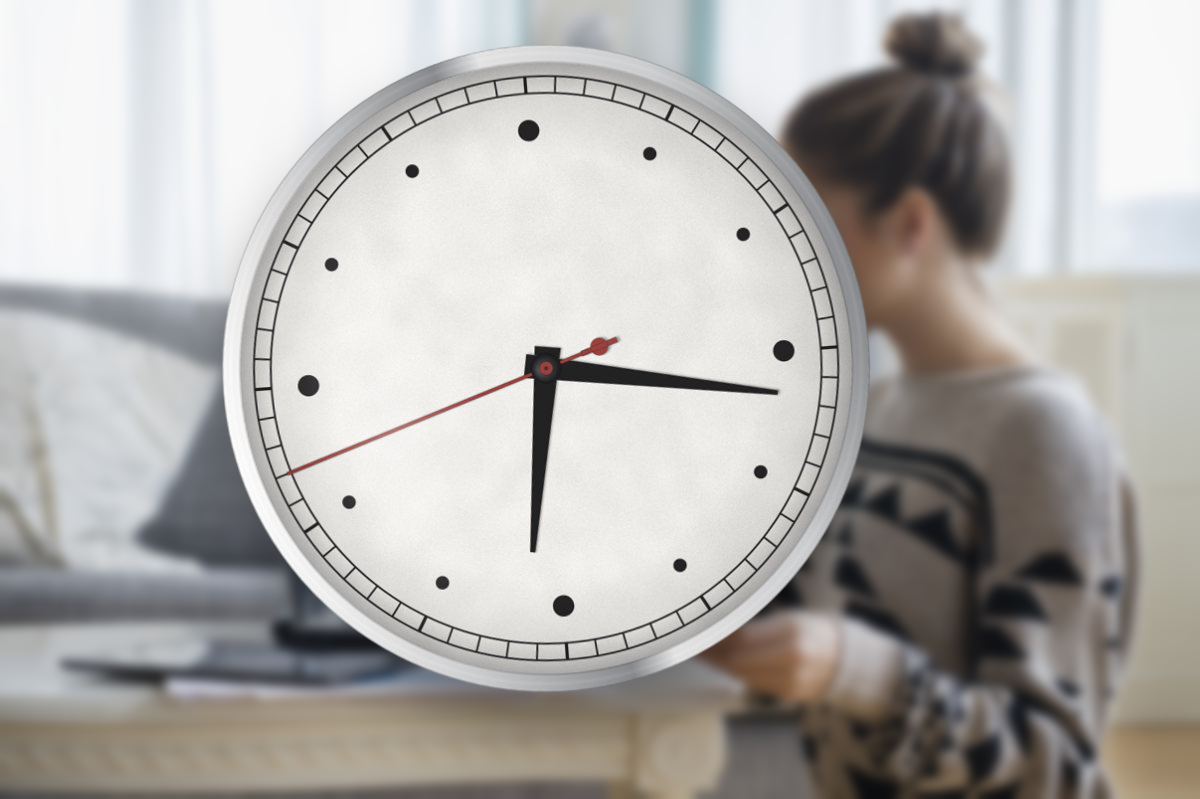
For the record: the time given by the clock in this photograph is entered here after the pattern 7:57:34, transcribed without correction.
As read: 6:16:42
